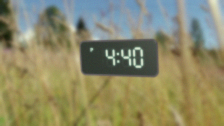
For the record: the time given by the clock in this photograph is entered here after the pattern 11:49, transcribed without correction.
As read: 4:40
